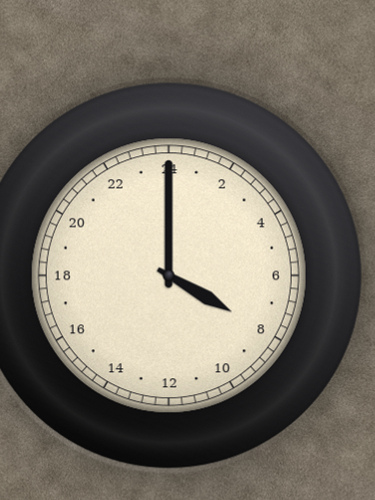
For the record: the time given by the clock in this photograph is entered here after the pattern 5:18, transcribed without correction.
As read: 8:00
